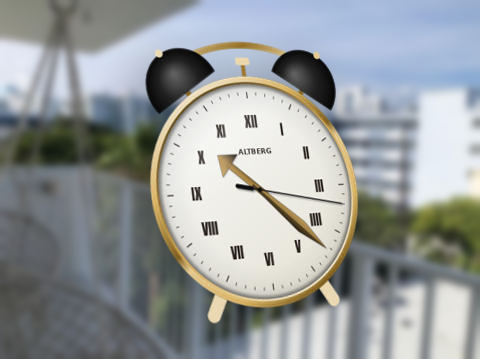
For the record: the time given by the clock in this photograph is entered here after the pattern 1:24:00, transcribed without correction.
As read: 10:22:17
